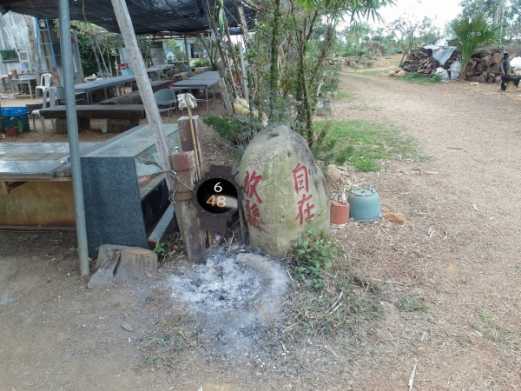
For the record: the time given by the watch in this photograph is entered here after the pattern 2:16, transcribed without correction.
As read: 6:48
